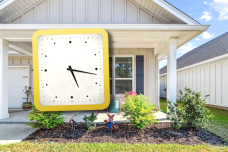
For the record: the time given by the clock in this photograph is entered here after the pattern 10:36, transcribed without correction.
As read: 5:17
